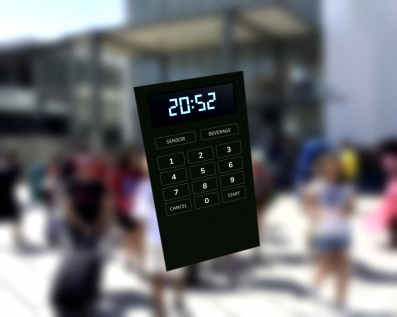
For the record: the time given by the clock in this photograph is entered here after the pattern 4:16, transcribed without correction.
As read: 20:52
